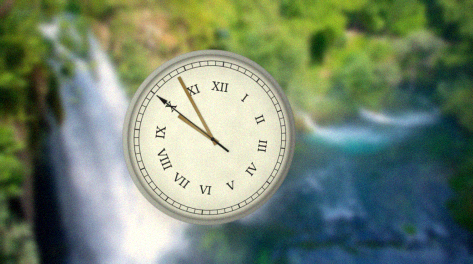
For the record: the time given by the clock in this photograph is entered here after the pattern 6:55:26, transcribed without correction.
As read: 9:53:50
